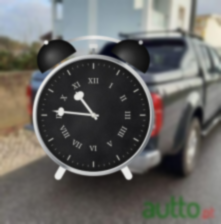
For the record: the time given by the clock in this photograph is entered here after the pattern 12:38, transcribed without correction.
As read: 10:46
